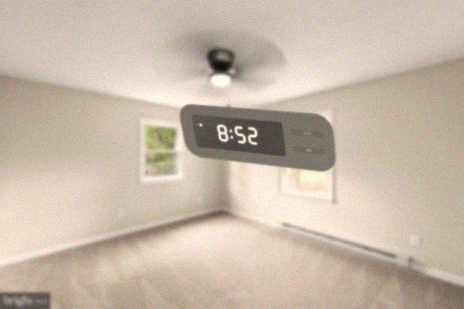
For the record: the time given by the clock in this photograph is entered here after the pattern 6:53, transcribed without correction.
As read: 8:52
